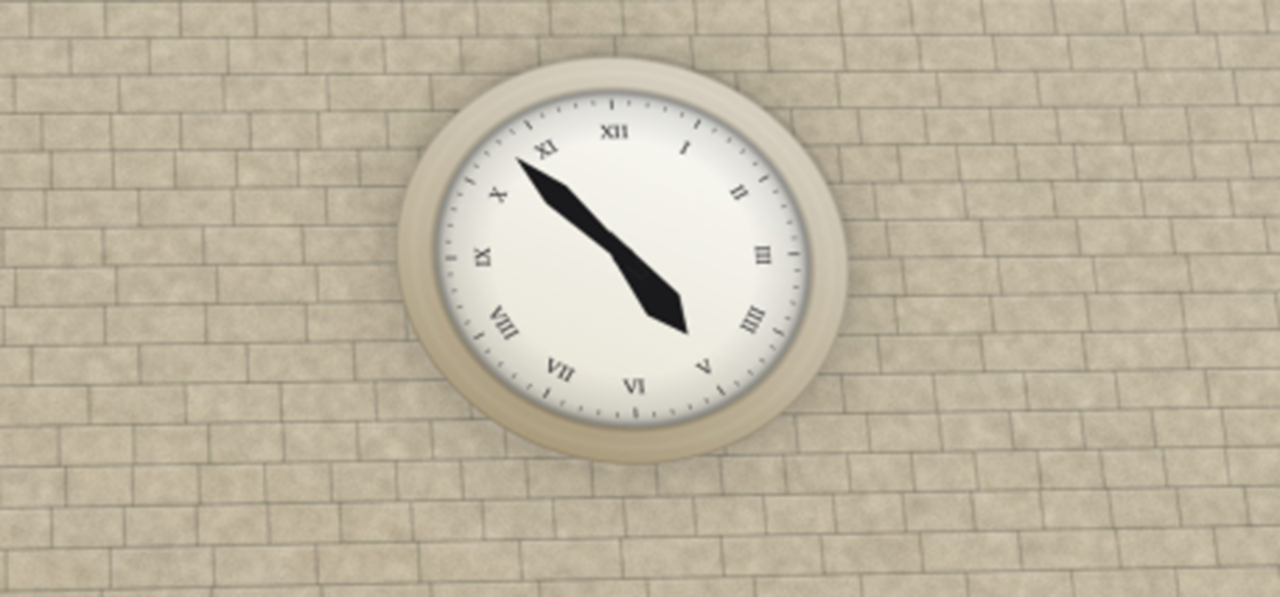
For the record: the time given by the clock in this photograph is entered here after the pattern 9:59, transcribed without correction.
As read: 4:53
